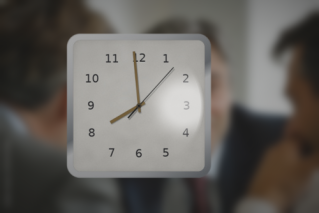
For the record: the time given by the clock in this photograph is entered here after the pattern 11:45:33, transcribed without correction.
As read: 7:59:07
